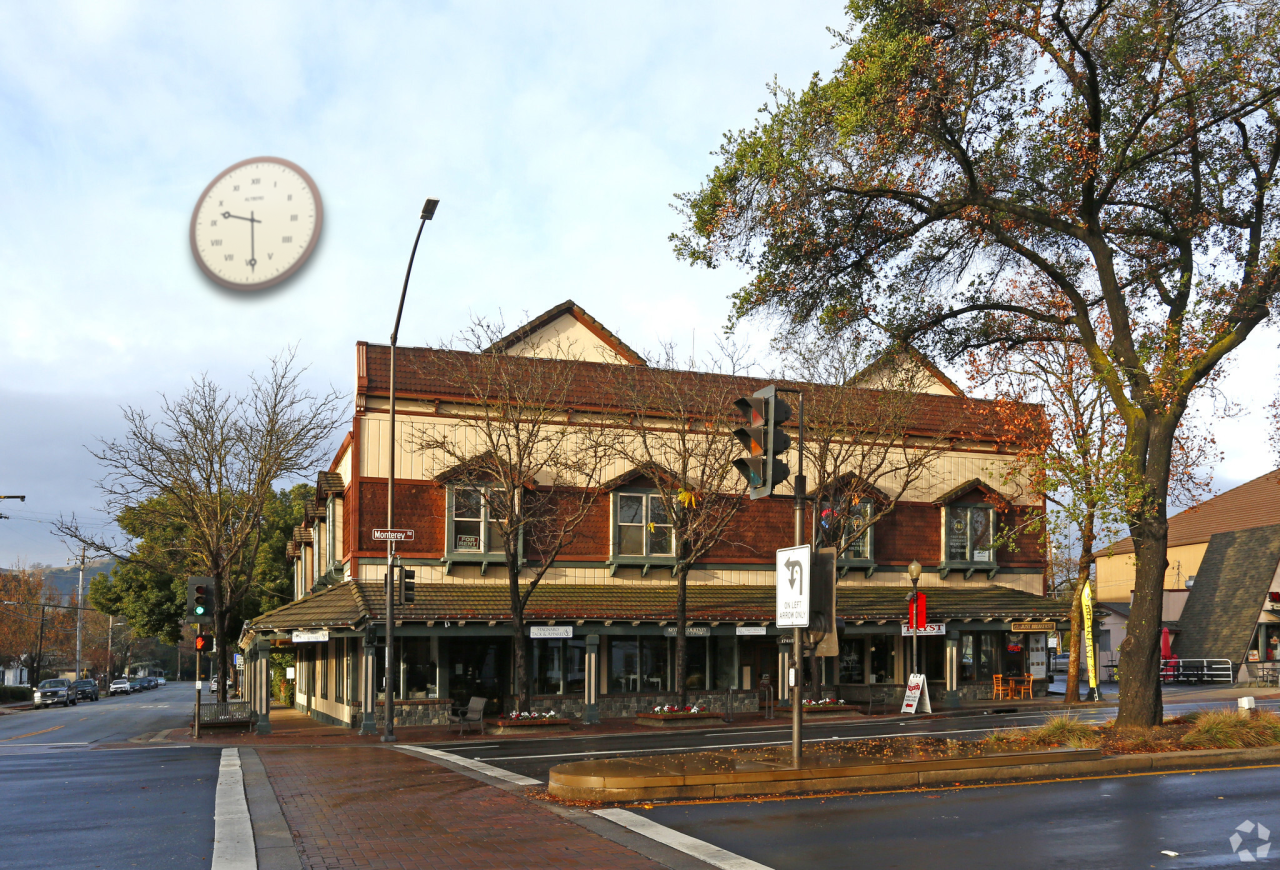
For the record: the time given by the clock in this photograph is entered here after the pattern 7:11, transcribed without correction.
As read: 9:29
